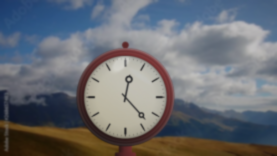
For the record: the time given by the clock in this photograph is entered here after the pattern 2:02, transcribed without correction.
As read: 12:23
